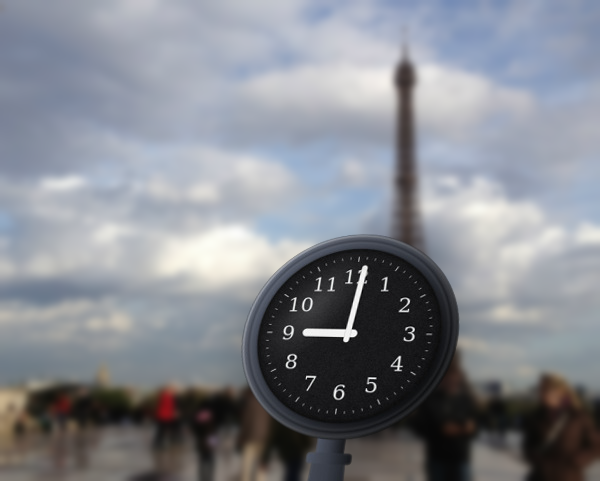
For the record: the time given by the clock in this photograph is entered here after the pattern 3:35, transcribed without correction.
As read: 9:01
